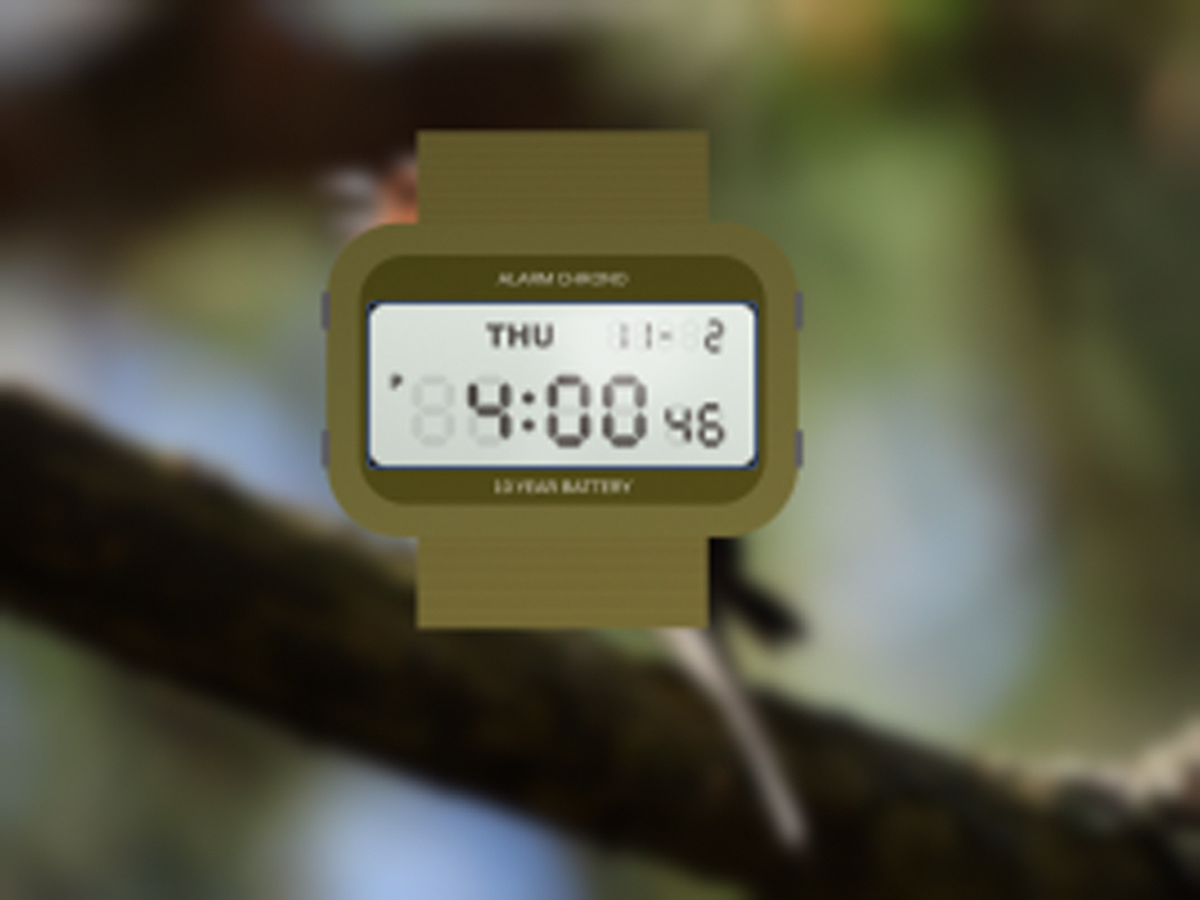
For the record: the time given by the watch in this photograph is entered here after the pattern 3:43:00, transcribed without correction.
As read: 4:00:46
